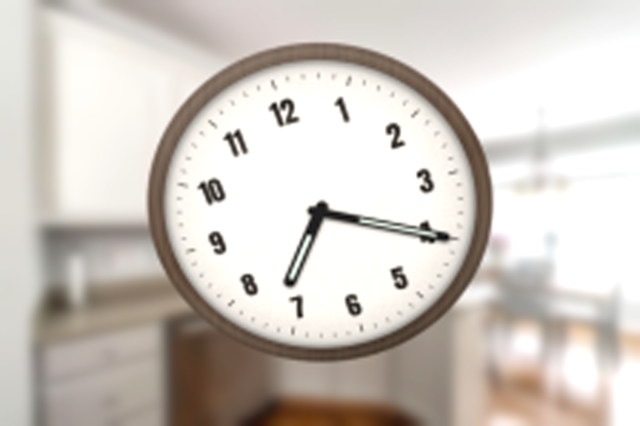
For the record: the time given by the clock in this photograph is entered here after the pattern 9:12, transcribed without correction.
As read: 7:20
